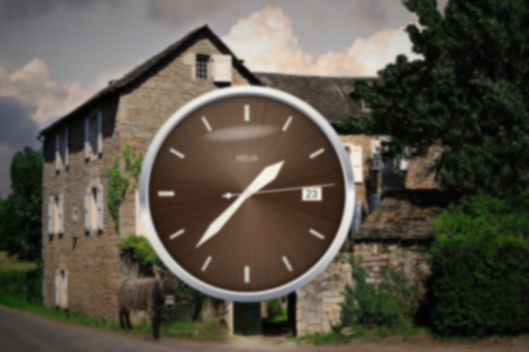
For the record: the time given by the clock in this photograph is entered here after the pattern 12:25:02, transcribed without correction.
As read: 1:37:14
